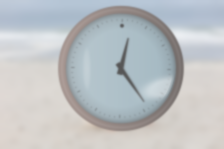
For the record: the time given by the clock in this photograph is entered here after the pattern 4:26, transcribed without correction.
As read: 12:24
